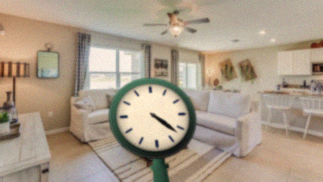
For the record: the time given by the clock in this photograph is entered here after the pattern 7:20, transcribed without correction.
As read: 4:22
